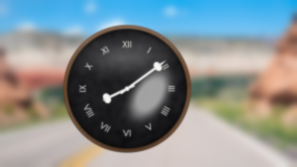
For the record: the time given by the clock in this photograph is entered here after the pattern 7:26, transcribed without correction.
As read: 8:09
